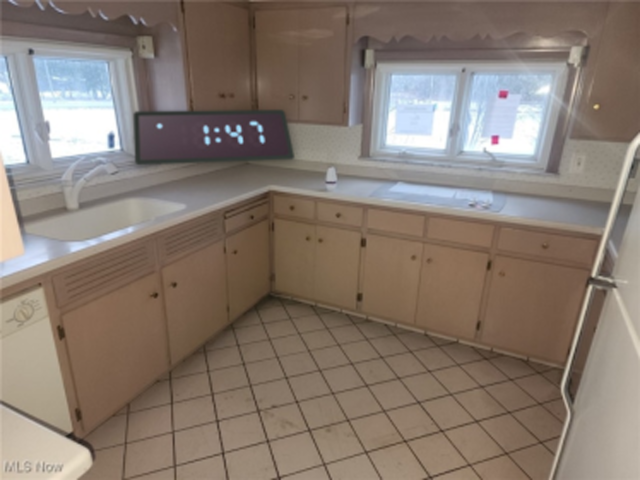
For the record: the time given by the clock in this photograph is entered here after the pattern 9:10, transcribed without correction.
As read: 1:47
